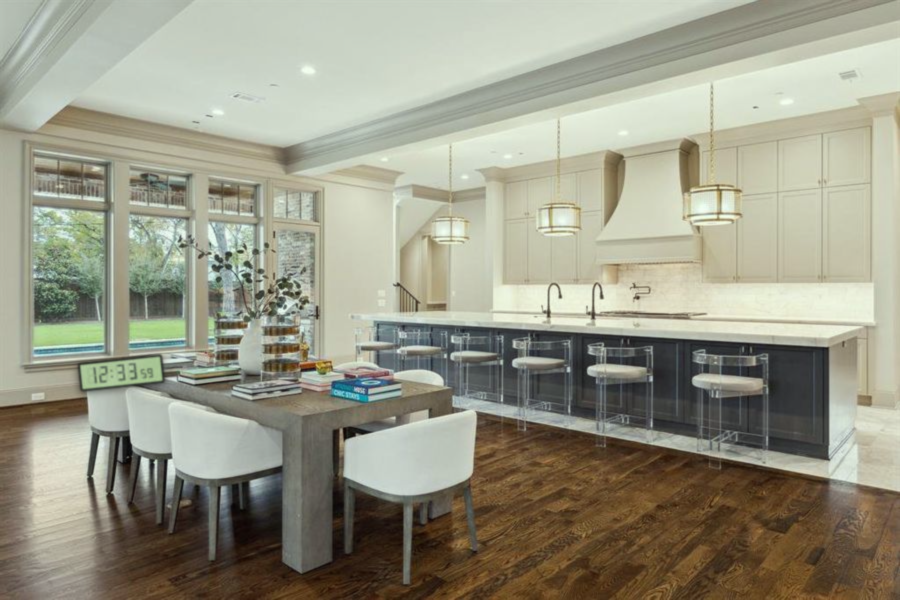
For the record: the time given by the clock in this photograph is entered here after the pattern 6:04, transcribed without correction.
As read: 12:33
